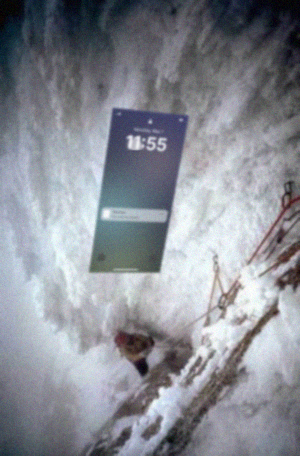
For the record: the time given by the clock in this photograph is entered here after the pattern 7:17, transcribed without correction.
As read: 11:55
